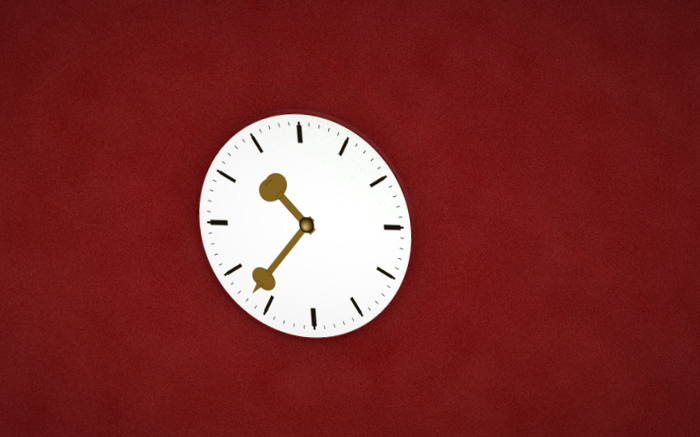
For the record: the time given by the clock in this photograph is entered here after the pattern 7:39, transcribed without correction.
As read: 10:37
